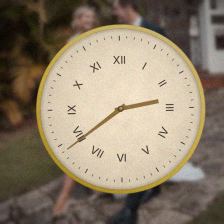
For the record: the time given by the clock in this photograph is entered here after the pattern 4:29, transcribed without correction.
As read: 2:39
